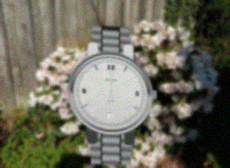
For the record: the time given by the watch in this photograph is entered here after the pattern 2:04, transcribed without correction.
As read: 6:00
